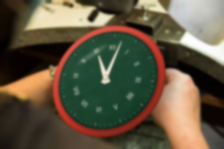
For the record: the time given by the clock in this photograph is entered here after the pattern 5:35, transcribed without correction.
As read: 11:02
